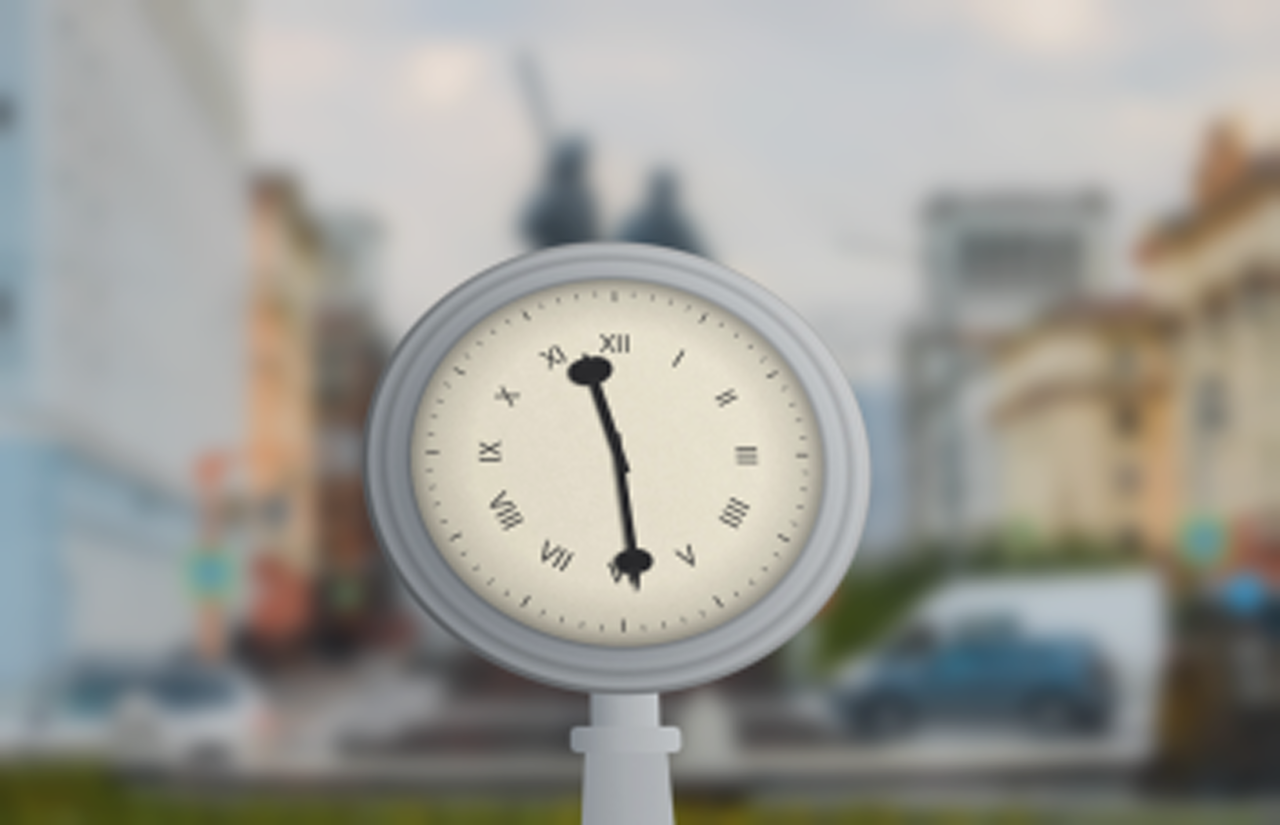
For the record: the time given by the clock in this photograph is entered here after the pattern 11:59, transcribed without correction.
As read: 11:29
